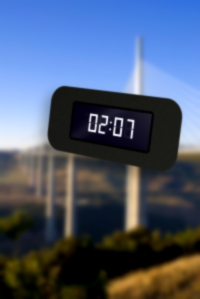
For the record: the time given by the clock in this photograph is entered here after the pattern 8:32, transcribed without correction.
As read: 2:07
